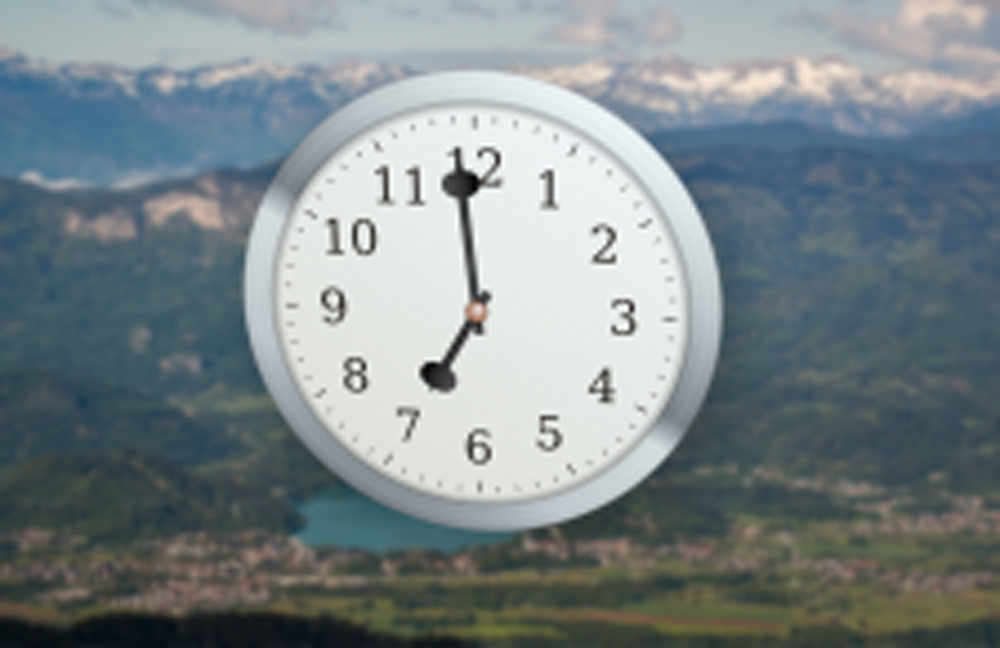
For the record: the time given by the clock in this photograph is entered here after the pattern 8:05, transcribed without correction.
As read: 6:59
